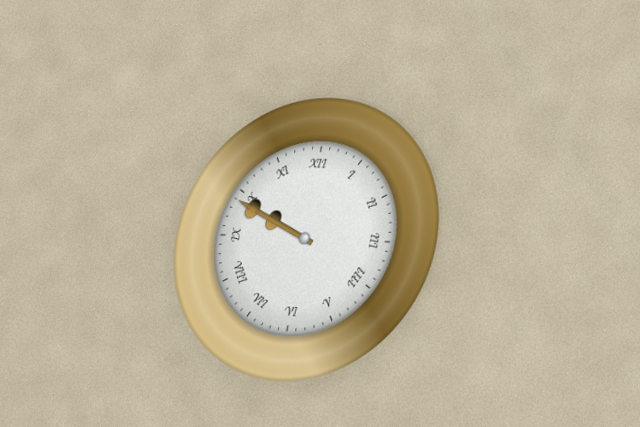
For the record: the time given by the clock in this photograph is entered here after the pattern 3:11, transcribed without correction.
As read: 9:49
